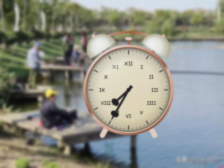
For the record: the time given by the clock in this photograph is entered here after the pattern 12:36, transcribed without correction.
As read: 7:35
